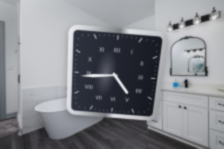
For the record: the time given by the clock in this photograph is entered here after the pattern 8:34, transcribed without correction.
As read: 4:44
